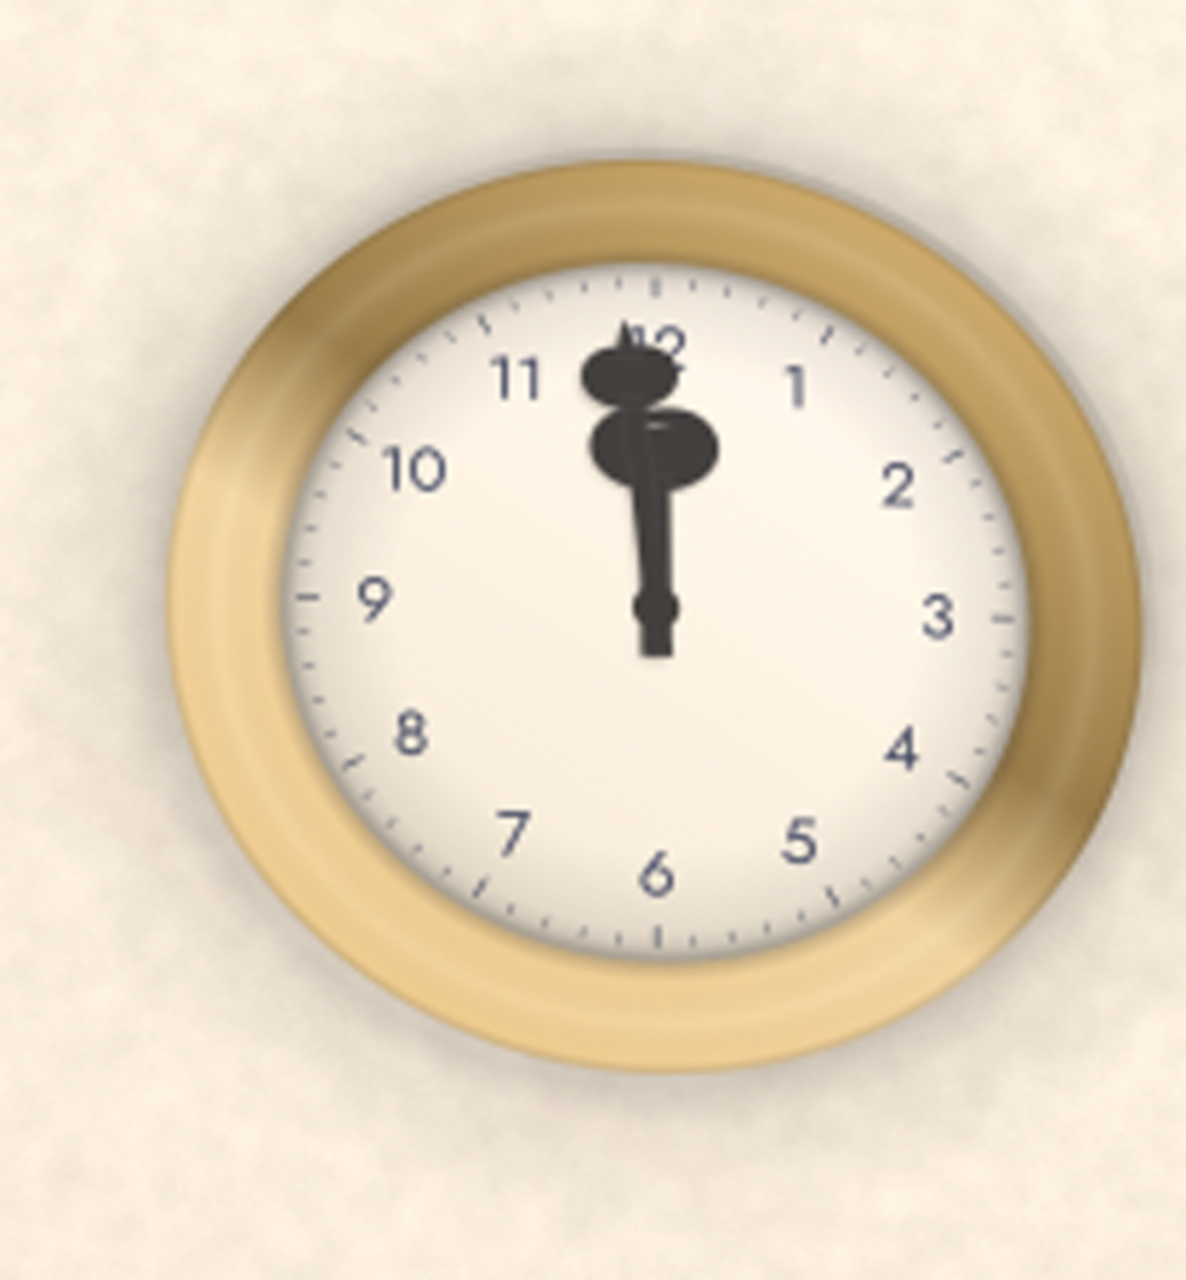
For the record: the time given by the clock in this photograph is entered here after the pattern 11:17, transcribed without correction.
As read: 11:59
